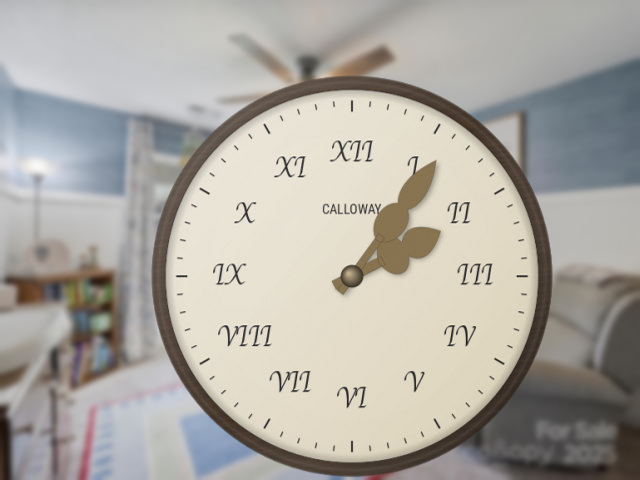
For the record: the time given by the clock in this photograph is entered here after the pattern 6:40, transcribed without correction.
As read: 2:06
